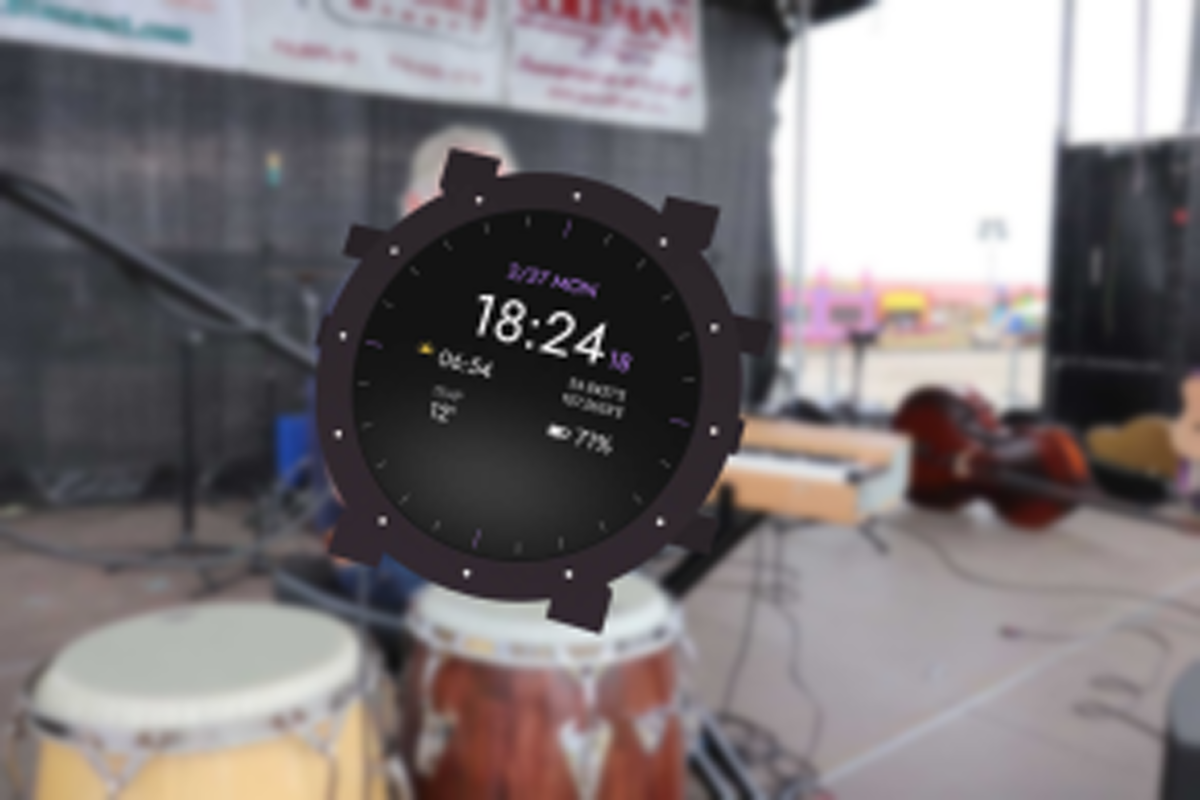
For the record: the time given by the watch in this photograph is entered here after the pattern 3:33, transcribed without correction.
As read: 18:24
